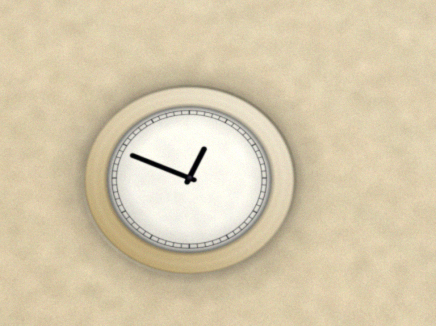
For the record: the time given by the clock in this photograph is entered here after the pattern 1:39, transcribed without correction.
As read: 12:49
